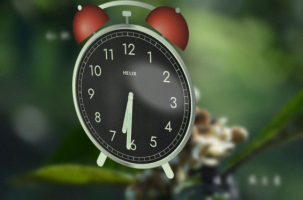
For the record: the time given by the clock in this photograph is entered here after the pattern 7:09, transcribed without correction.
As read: 6:31
